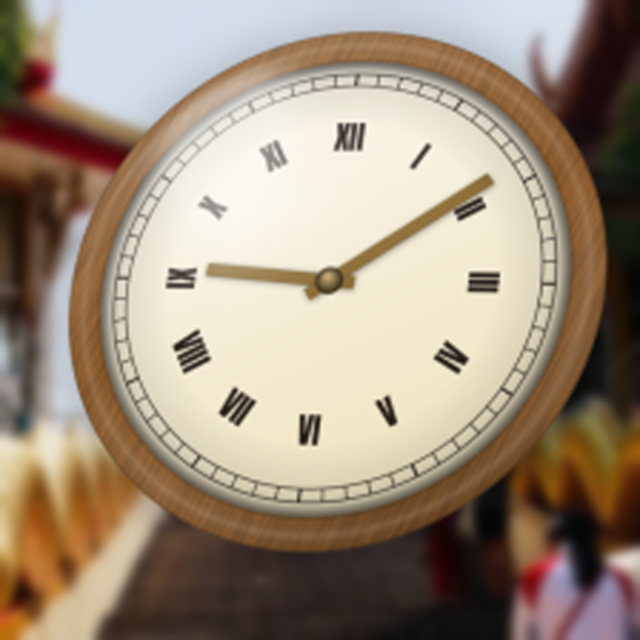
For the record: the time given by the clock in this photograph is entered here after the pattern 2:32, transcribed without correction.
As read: 9:09
